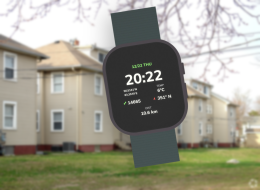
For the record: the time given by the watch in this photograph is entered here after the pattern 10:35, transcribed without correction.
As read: 20:22
